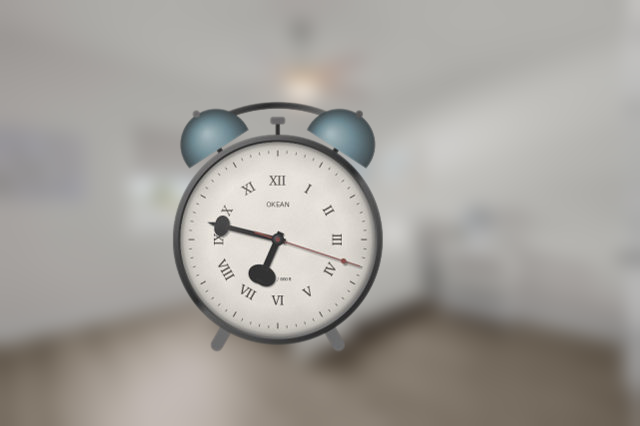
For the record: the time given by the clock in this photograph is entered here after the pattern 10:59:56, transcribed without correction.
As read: 6:47:18
